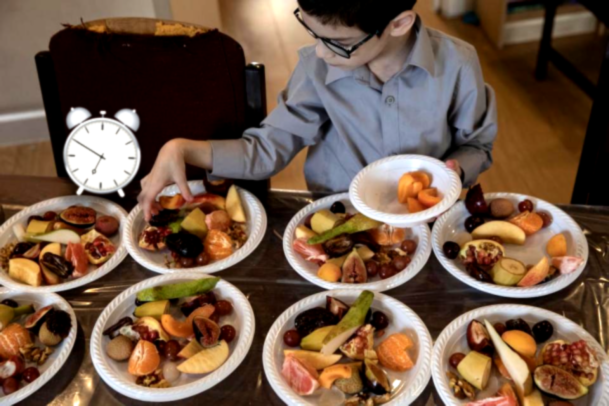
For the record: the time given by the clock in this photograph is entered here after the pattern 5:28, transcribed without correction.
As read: 6:50
